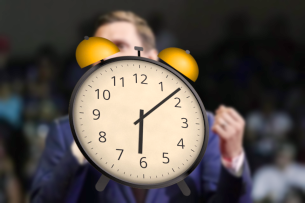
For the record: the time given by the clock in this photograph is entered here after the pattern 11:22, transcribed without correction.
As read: 6:08
